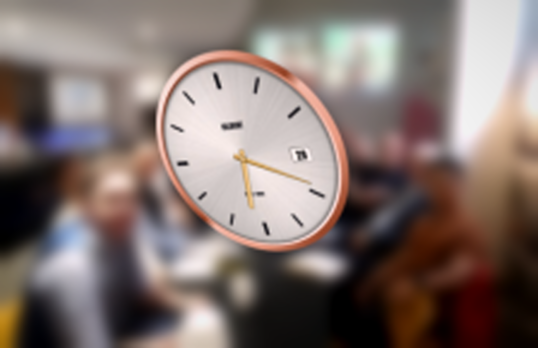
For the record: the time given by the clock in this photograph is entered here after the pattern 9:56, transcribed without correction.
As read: 6:19
